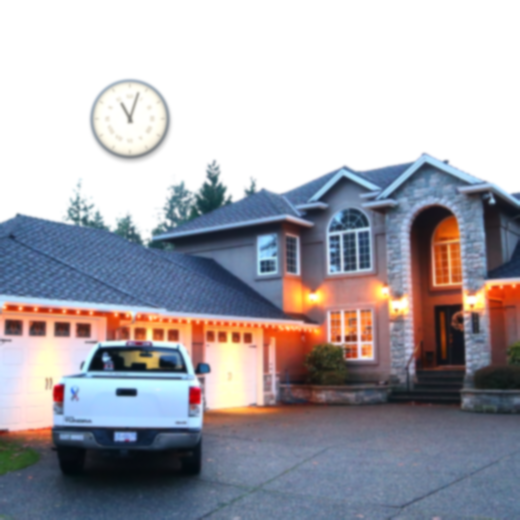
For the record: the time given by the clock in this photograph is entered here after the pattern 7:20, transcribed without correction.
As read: 11:03
